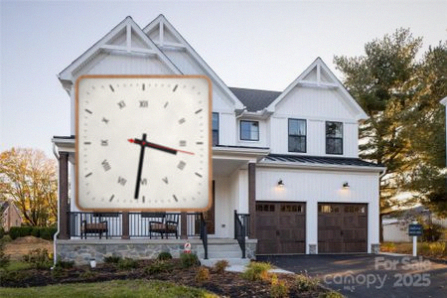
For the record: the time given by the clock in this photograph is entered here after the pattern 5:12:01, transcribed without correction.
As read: 3:31:17
